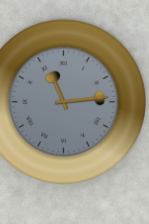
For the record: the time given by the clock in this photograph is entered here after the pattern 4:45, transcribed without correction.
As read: 11:14
